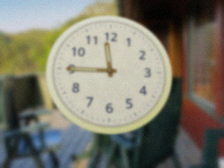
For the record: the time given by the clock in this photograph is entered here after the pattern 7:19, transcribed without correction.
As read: 11:45
